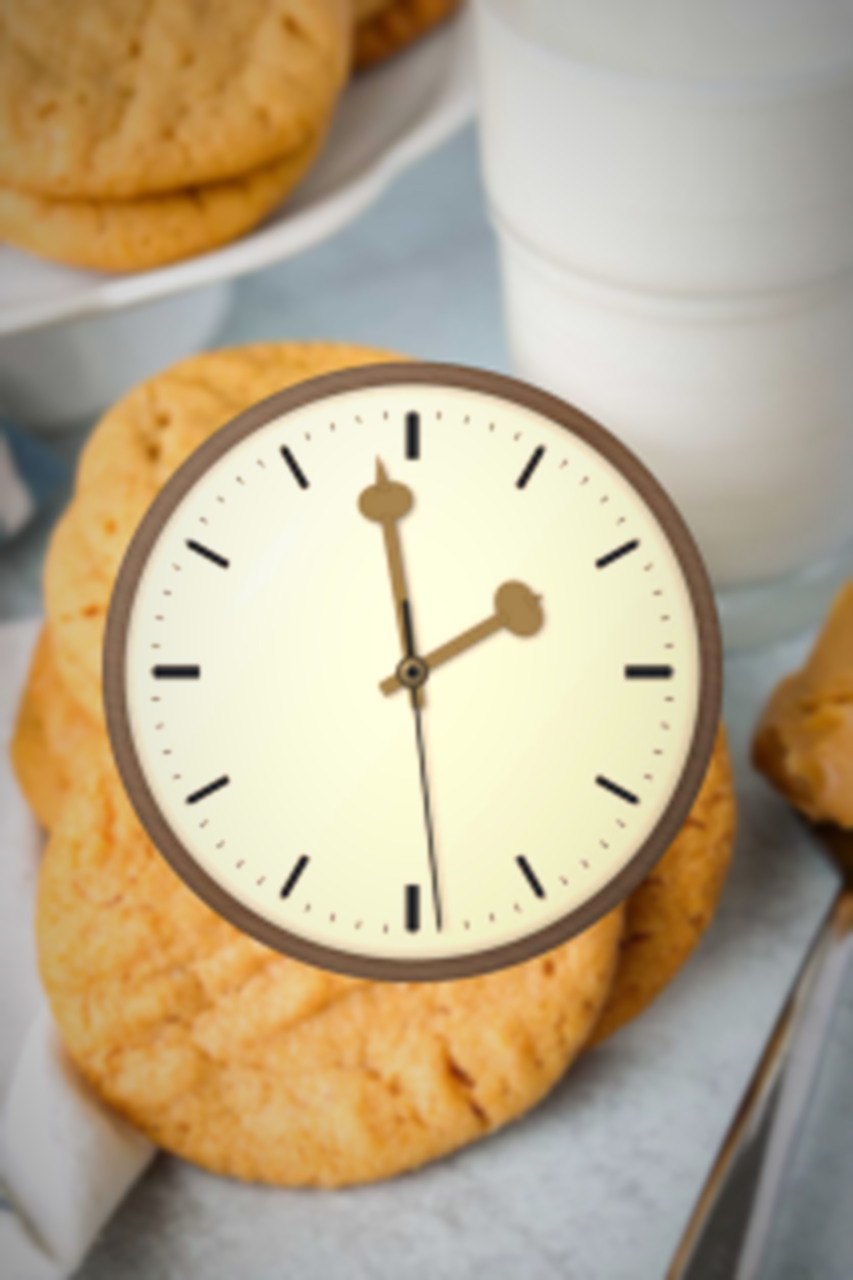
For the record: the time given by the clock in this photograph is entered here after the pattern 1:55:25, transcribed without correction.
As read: 1:58:29
